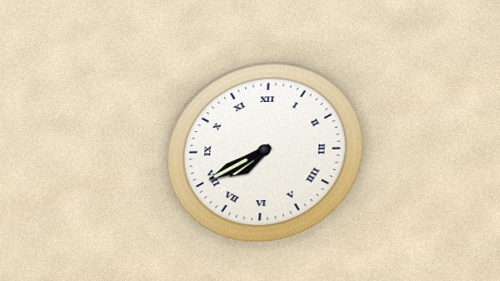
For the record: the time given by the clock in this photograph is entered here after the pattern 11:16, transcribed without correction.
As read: 7:40
